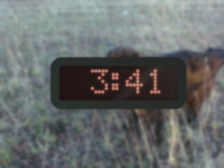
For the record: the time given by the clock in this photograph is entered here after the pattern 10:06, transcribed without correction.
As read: 3:41
